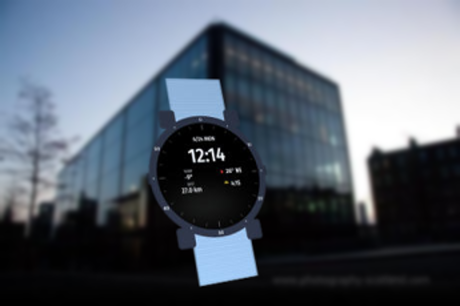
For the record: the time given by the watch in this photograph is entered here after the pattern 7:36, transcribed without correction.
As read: 12:14
